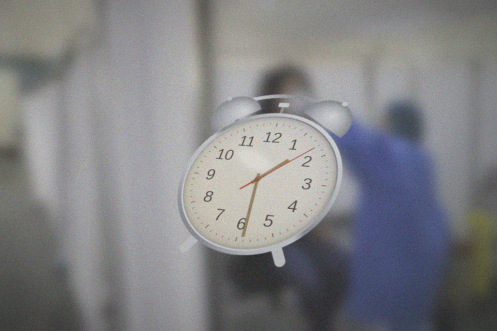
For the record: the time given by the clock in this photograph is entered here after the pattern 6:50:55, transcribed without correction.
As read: 1:29:08
